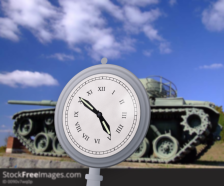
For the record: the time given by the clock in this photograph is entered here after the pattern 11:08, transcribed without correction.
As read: 4:51
